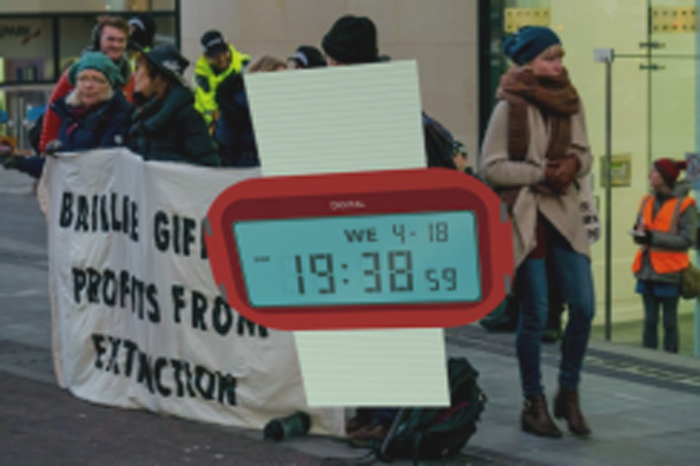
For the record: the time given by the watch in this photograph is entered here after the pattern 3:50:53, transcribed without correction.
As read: 19:38:59
